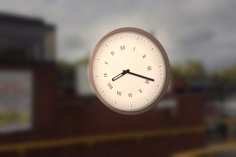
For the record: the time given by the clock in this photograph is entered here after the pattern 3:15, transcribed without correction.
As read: 8:19
